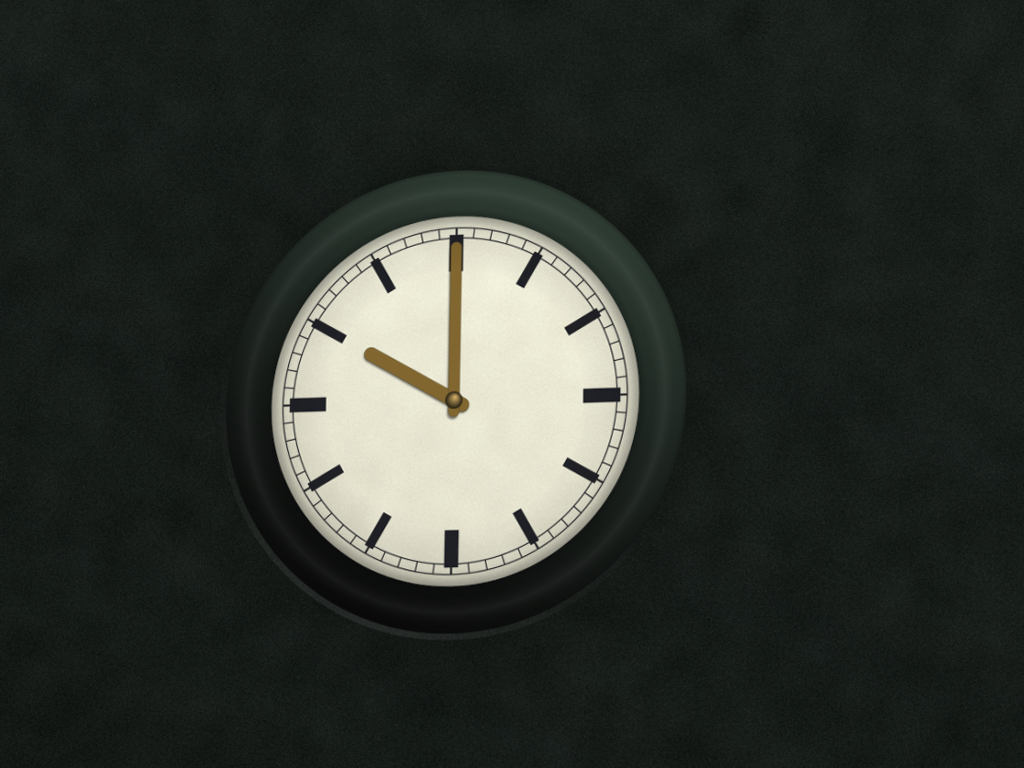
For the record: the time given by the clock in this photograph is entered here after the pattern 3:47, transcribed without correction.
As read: 10:00
